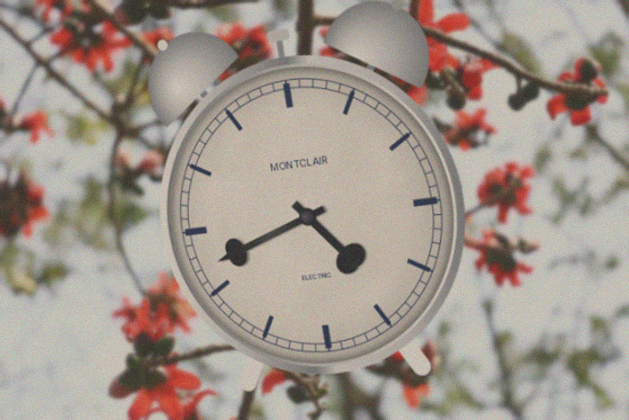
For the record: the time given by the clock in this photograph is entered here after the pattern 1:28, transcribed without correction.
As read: 4:42
